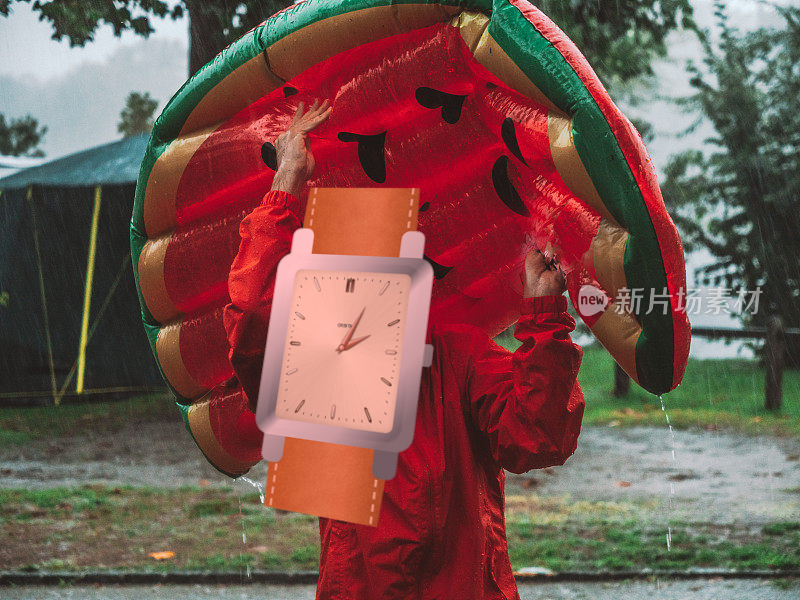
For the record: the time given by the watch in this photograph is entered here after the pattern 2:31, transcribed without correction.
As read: 2:04
